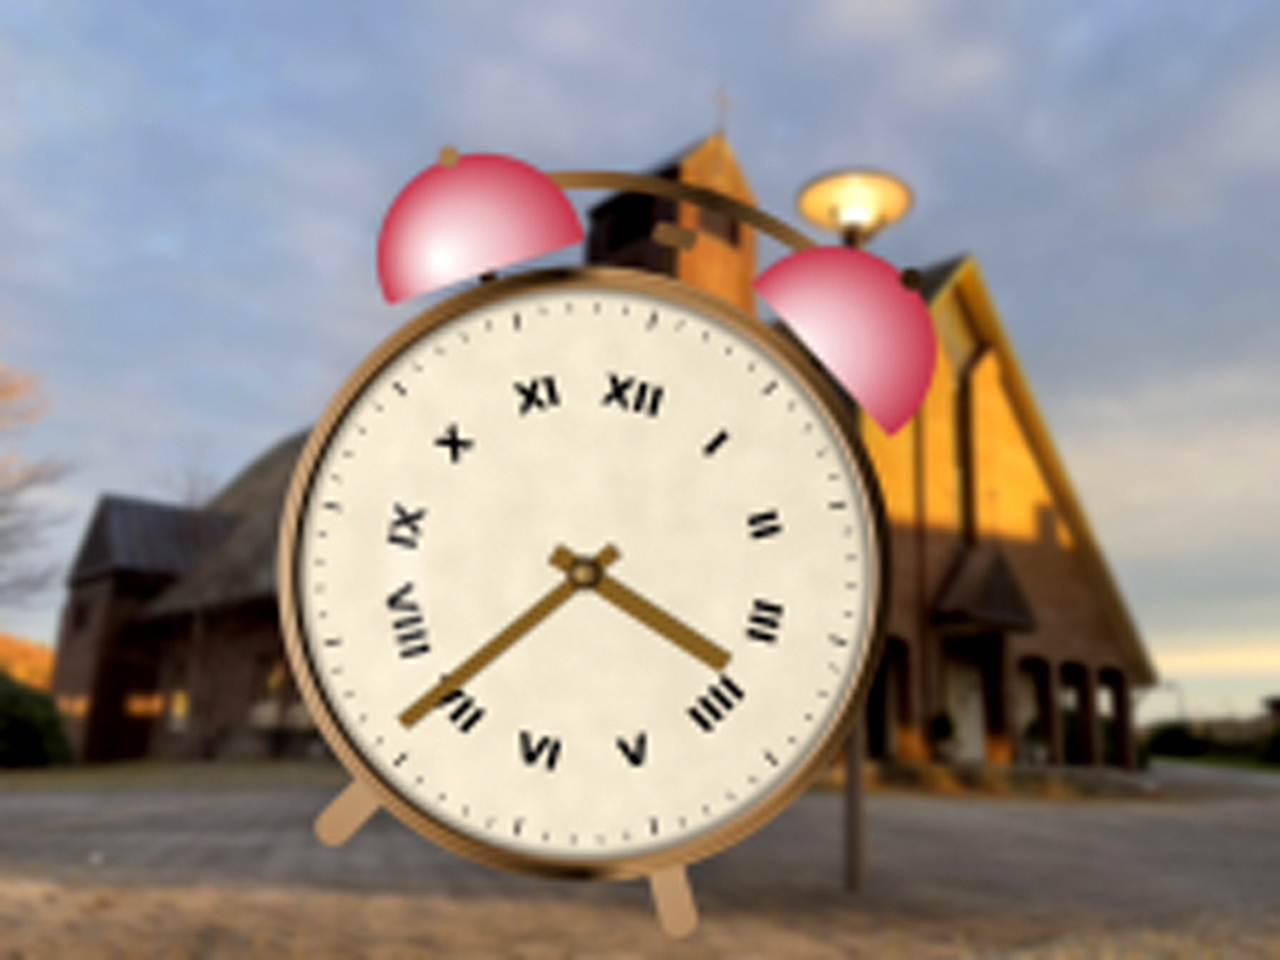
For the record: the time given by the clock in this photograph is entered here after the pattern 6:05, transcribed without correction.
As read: 3:36
